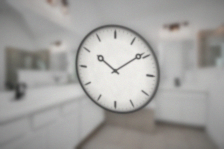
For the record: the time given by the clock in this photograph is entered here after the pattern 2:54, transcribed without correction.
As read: 10:09
